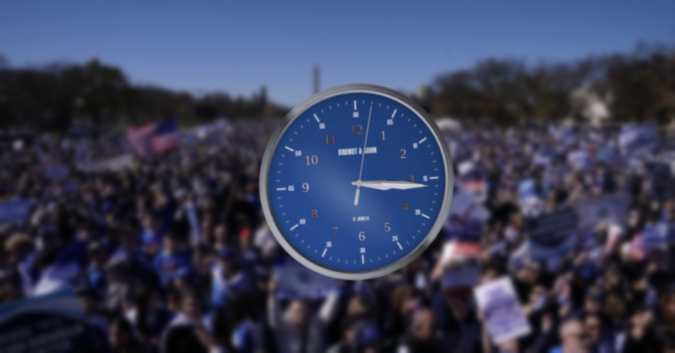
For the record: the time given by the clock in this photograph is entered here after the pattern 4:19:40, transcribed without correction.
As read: 3:16:02
